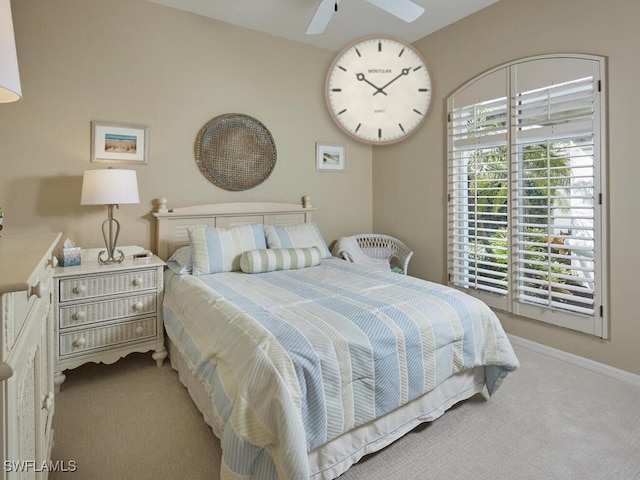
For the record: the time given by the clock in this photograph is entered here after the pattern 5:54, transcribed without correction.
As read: 10:09
